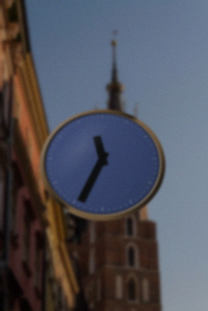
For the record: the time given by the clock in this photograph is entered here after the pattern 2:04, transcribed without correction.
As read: 11:34
